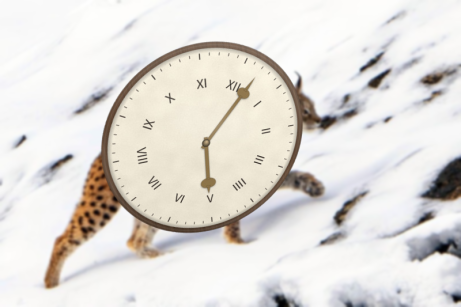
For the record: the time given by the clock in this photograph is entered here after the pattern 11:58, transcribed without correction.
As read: 5:02
